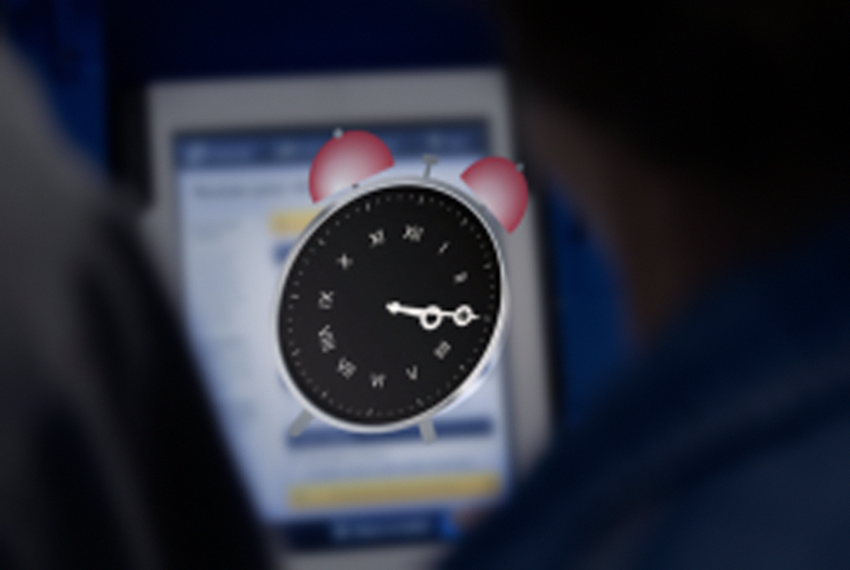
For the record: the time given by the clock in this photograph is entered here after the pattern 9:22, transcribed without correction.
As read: 3:15
